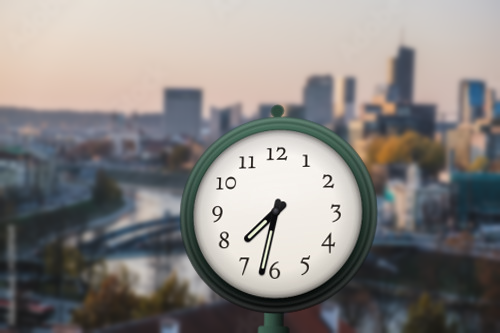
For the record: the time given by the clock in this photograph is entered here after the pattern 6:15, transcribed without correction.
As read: 7:32
